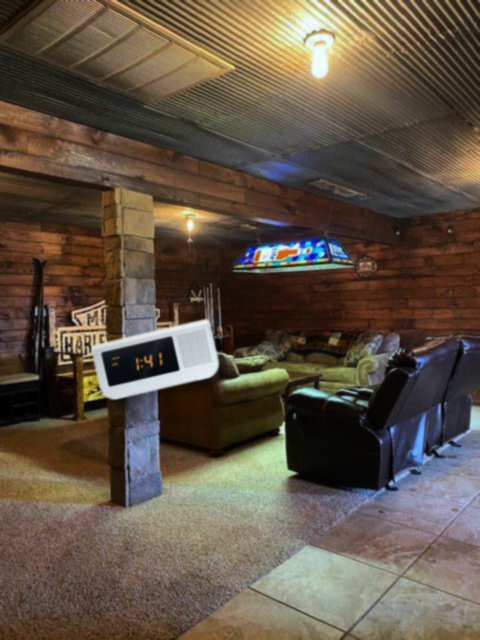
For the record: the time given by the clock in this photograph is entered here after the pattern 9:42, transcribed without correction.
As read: 1:41
